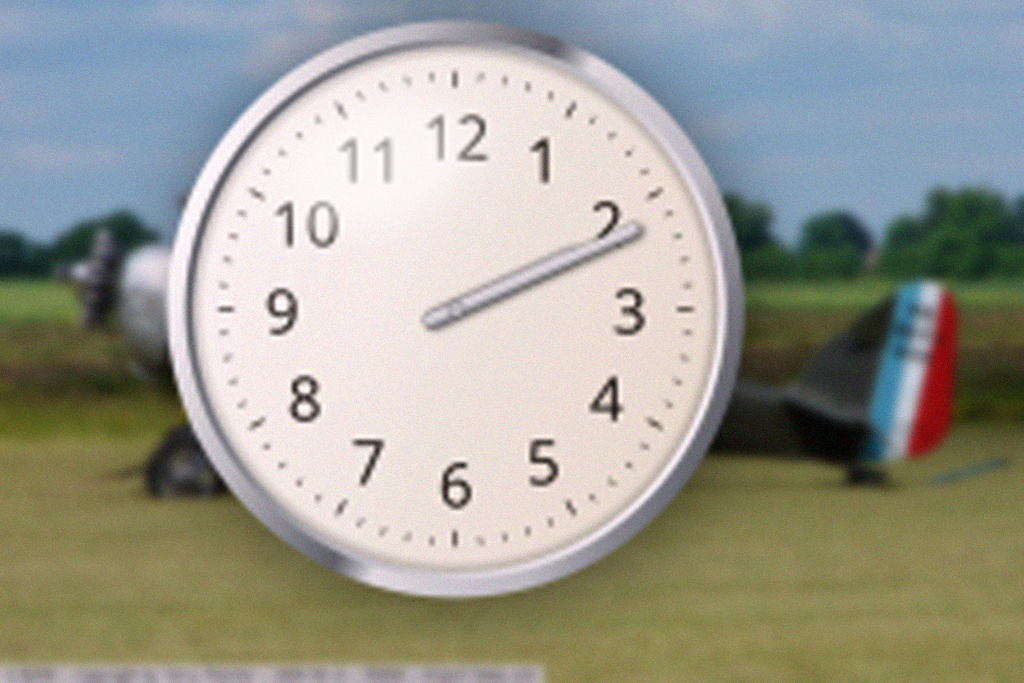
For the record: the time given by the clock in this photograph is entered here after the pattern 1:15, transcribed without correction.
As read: 2:11
